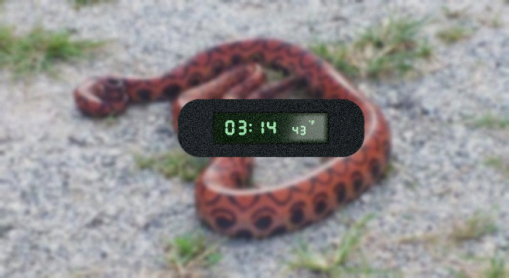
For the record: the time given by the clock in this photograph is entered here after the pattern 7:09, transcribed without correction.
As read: 3:14
